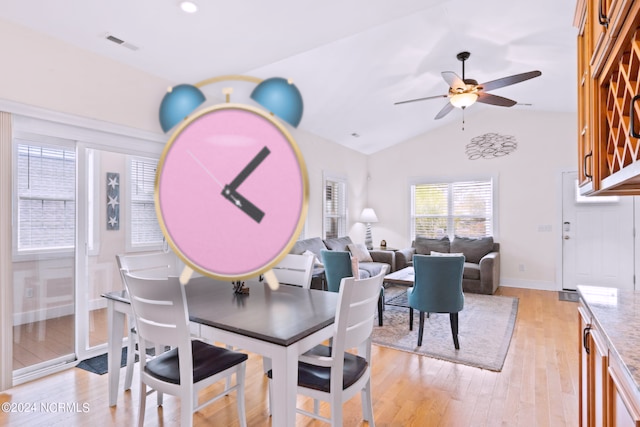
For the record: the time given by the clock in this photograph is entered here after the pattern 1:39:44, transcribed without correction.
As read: 4:07:52
